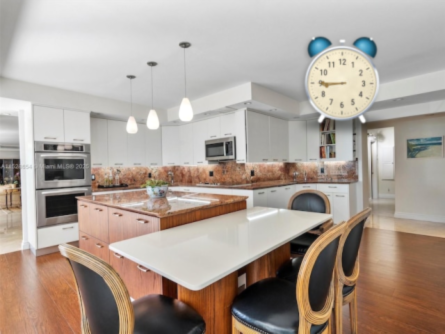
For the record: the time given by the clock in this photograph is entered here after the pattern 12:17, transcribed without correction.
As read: 8:45
